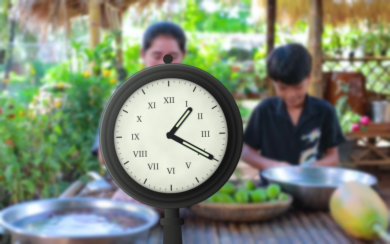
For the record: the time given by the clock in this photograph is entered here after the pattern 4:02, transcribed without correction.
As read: 1:20
